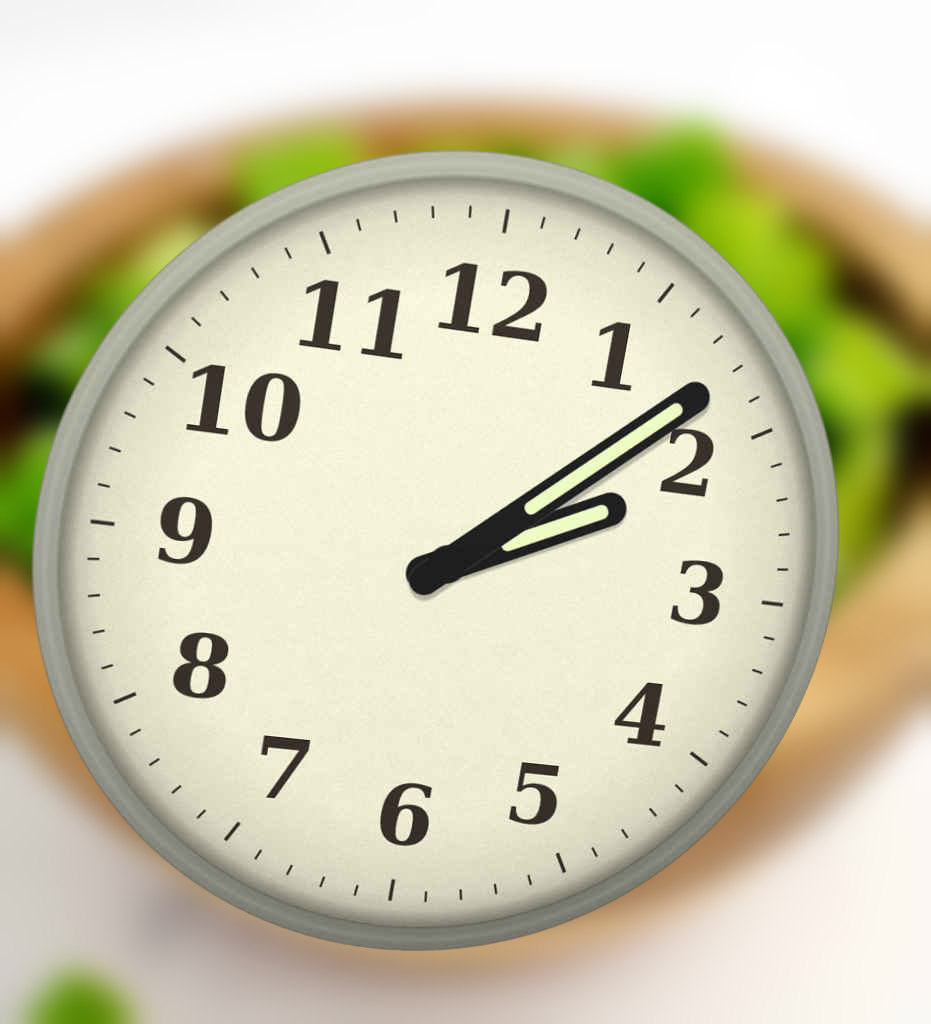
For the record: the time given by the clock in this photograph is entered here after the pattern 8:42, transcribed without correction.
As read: 2:08
